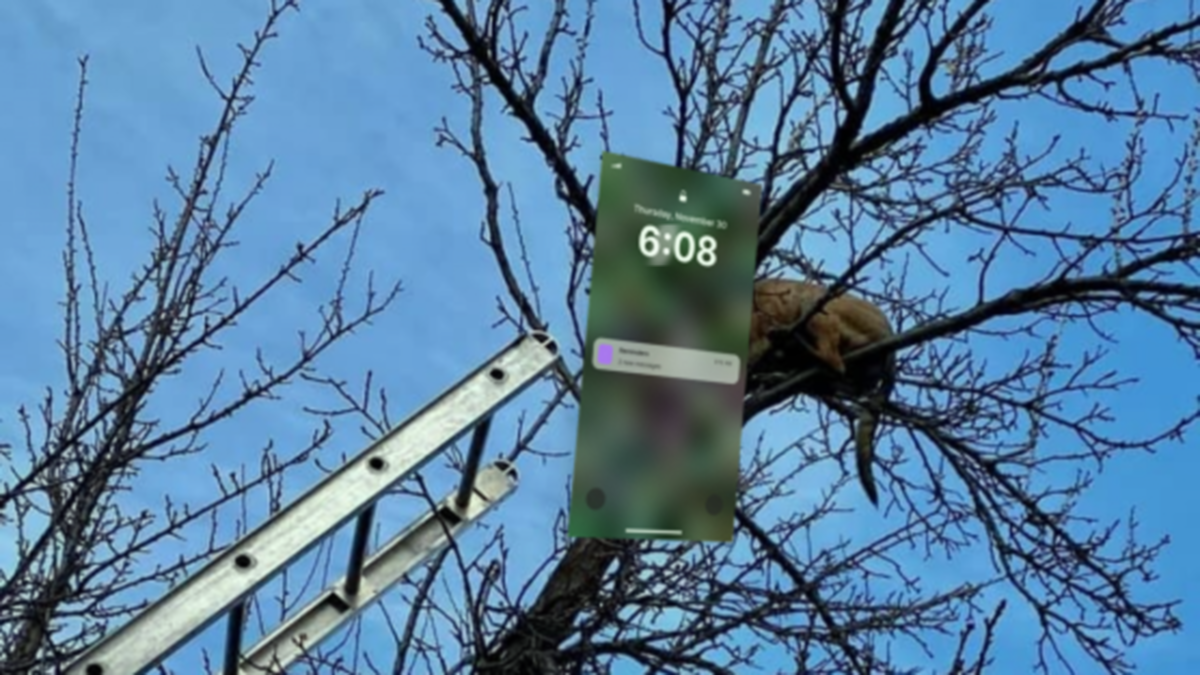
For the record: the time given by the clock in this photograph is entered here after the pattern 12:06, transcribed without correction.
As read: 6:08
